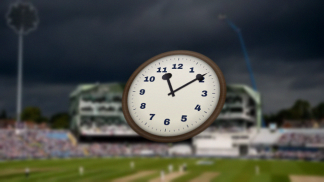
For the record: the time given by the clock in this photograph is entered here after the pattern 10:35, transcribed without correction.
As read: 11:09
